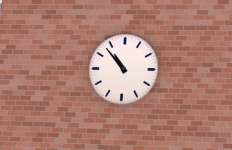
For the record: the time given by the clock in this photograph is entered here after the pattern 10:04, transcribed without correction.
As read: 10:53
